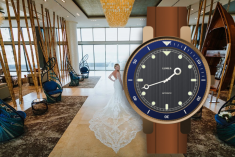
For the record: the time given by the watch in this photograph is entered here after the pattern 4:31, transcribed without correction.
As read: 1:42
